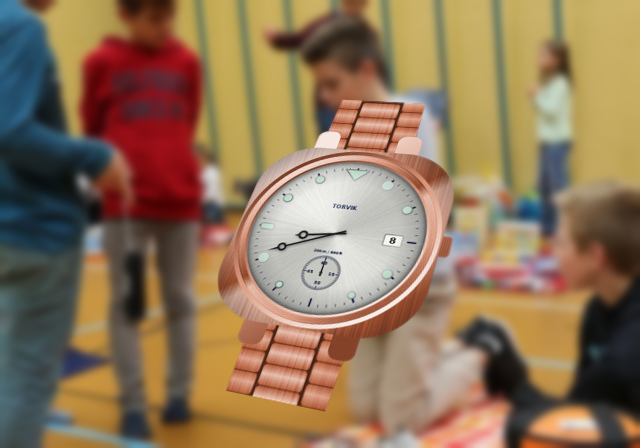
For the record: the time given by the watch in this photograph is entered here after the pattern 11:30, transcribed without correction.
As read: 8:41
